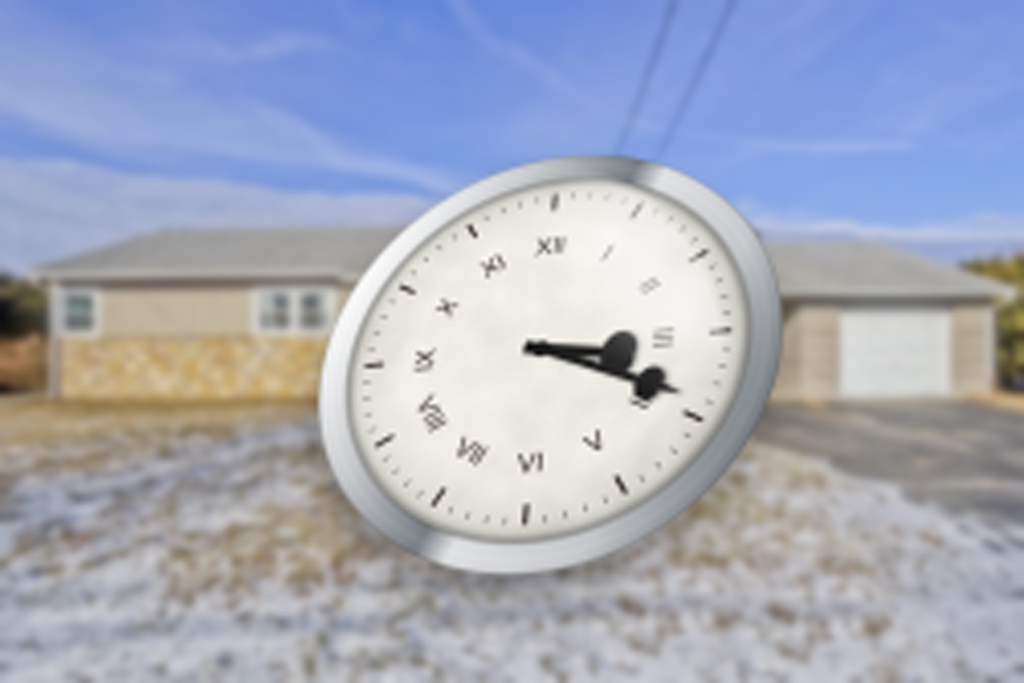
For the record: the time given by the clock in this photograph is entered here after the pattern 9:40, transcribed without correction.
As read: 3:19
